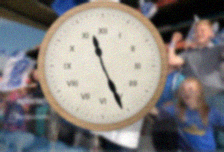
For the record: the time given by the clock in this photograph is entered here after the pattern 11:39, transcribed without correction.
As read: 11:26
